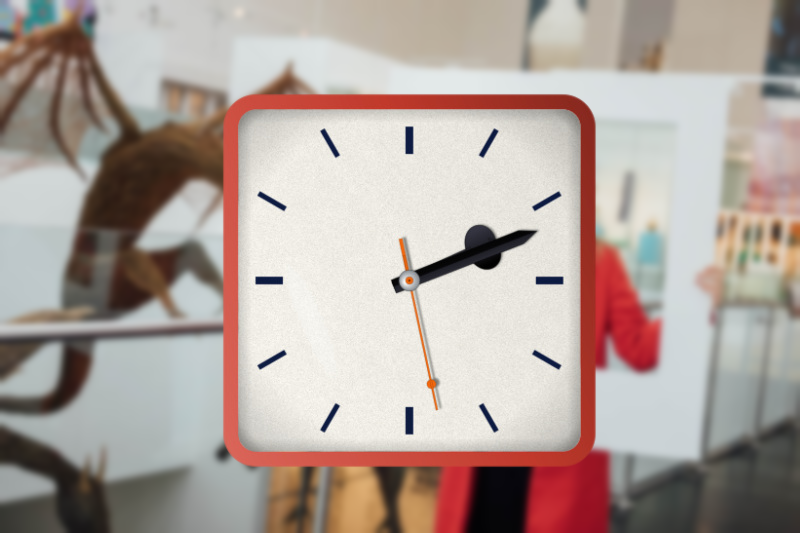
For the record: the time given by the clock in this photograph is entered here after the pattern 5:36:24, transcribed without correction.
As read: 2:11:28
